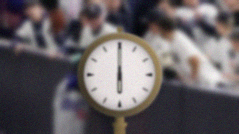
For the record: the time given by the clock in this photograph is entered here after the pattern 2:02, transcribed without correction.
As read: 6:00
